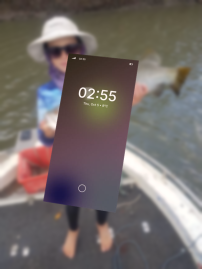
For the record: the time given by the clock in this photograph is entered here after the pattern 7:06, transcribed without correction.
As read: 2:55
